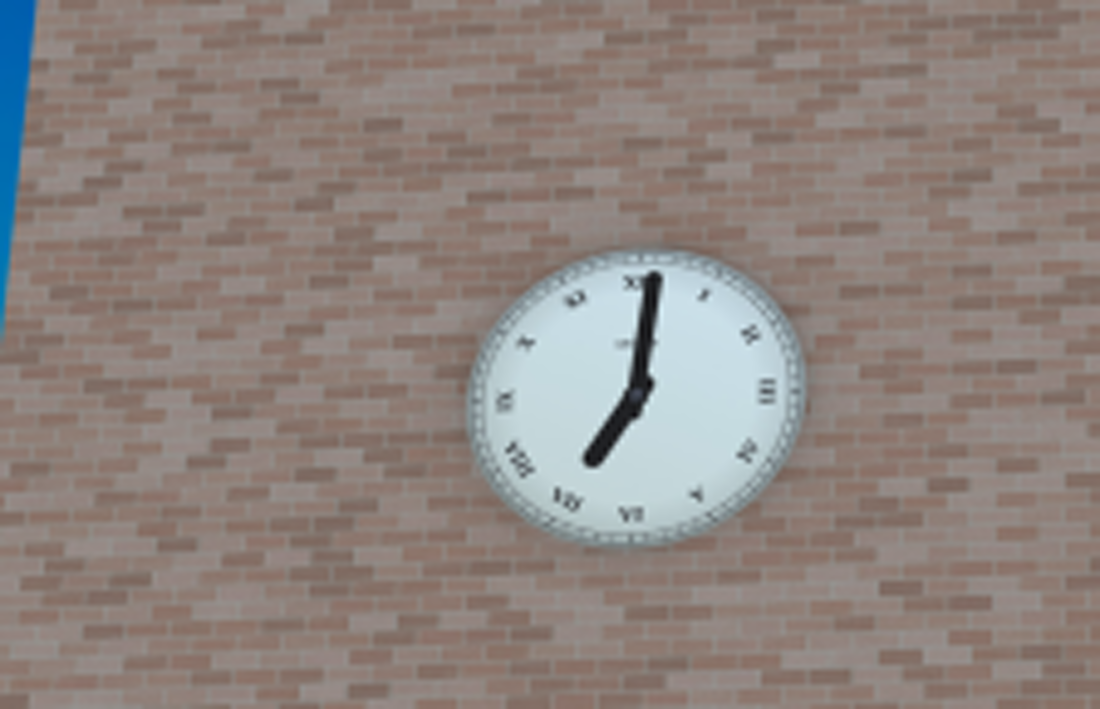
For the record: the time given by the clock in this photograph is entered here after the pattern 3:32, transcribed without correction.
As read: 7:01
